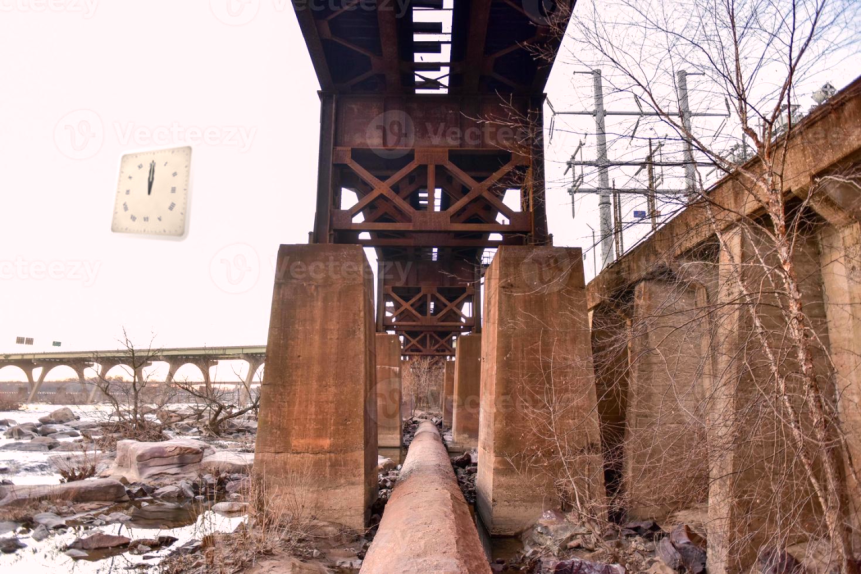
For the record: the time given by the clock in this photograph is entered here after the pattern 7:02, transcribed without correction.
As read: 12:00
